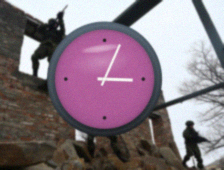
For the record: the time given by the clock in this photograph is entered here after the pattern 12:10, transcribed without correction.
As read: 3:04
